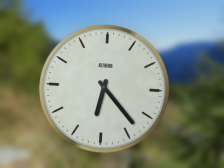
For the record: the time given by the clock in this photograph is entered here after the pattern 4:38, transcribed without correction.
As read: 6:23
